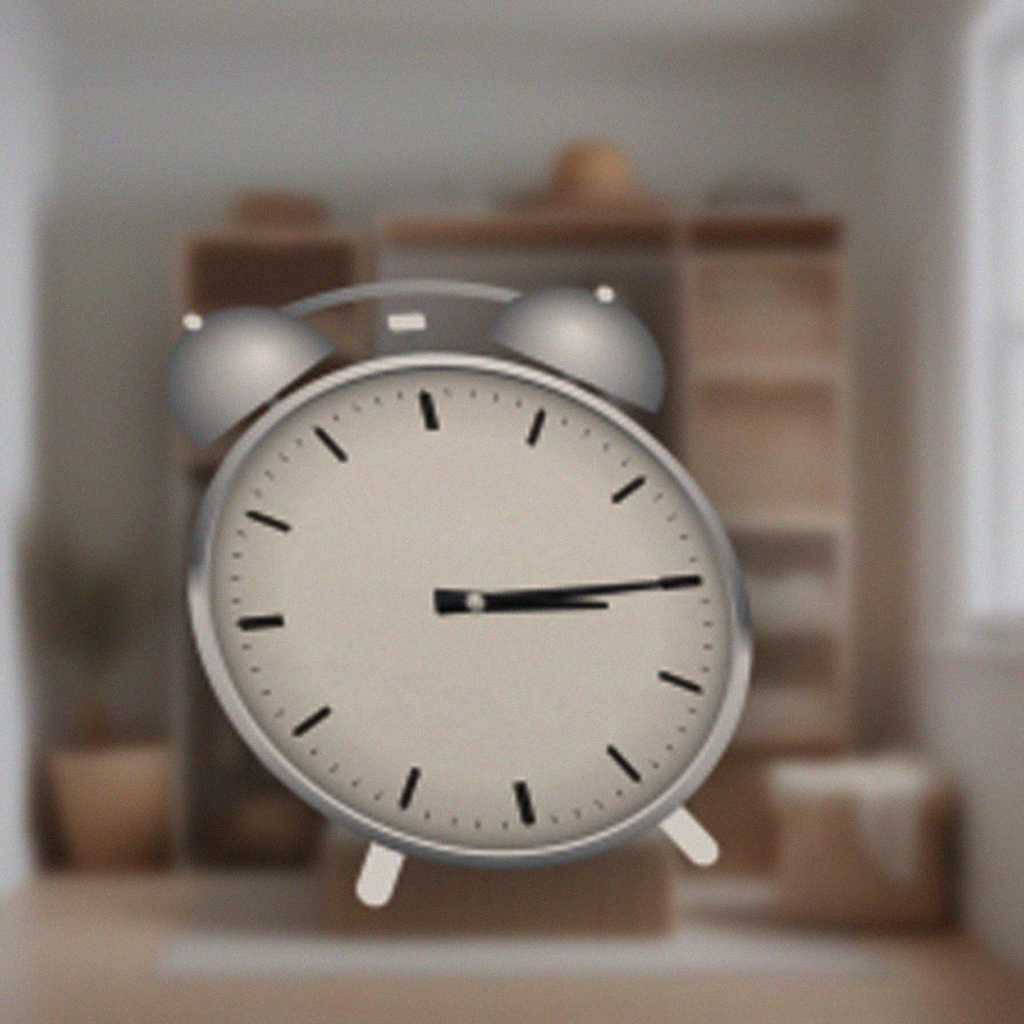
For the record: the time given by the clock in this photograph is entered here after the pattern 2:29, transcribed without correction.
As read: 3:15
